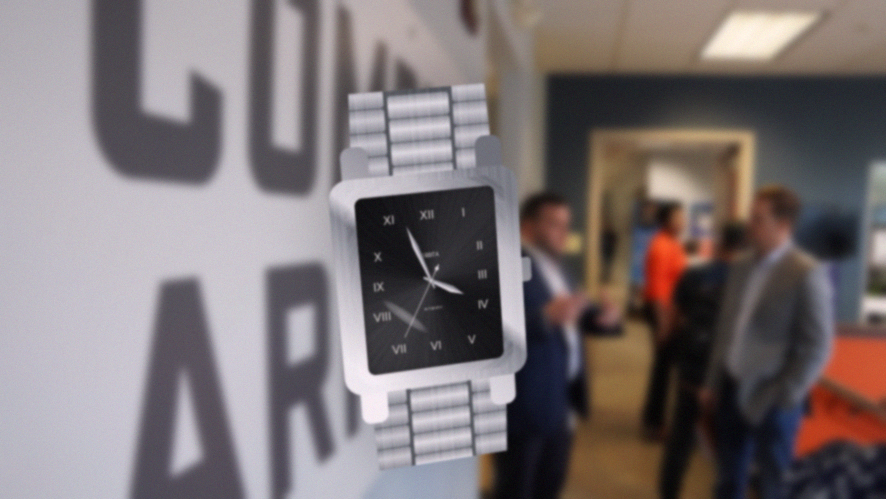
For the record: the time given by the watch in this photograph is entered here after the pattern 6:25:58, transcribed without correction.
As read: 3:56:35
